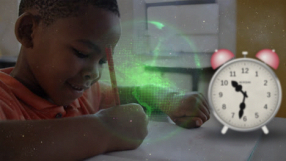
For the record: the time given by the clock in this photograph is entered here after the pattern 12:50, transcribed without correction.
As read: 10:32
